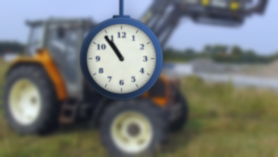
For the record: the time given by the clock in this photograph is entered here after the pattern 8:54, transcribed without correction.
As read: 10:54
